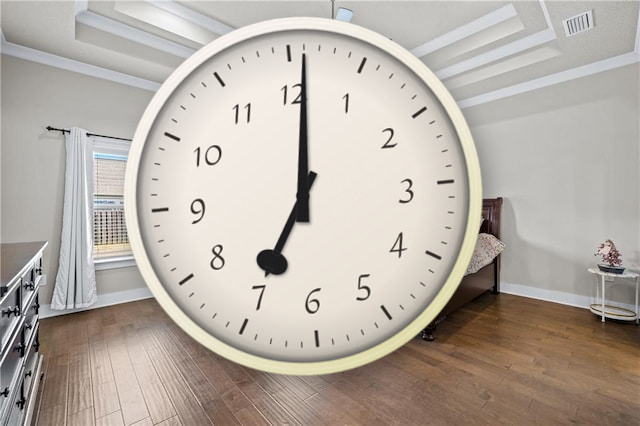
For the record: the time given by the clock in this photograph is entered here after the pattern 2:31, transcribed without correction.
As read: 7:01
